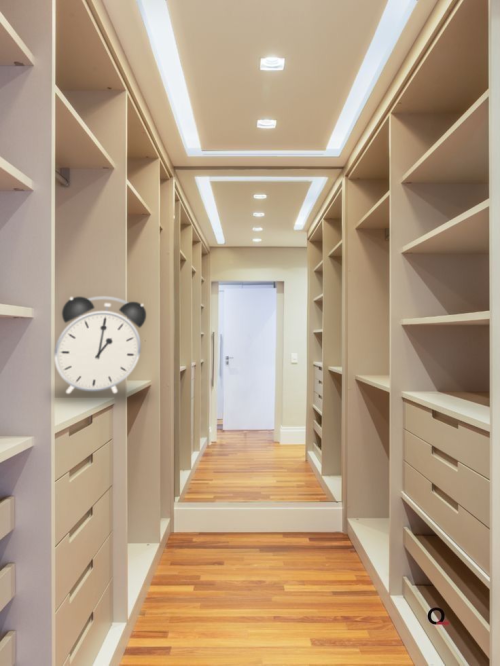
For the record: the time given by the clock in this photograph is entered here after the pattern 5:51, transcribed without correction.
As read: 1:00
